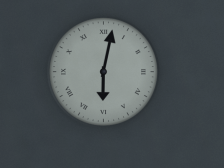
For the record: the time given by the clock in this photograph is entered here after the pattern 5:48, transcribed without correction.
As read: 6:02
